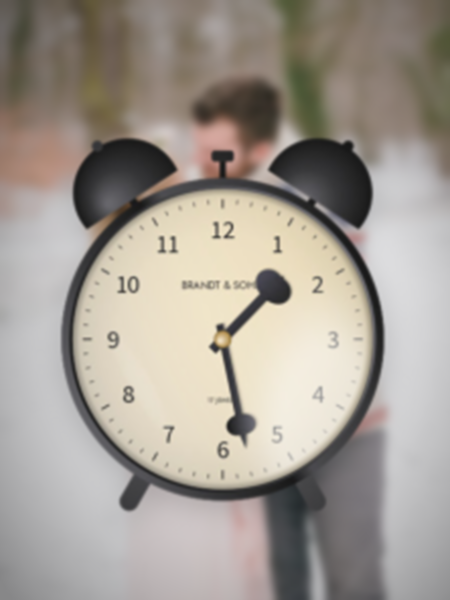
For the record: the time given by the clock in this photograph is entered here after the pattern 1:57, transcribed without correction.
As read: 1:28
